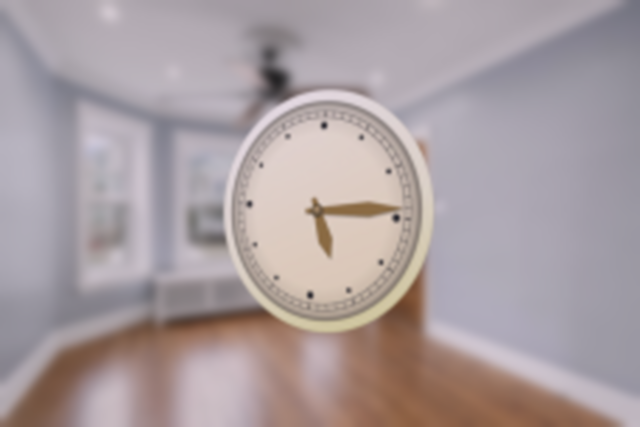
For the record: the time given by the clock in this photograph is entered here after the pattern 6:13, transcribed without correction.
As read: 5:14
